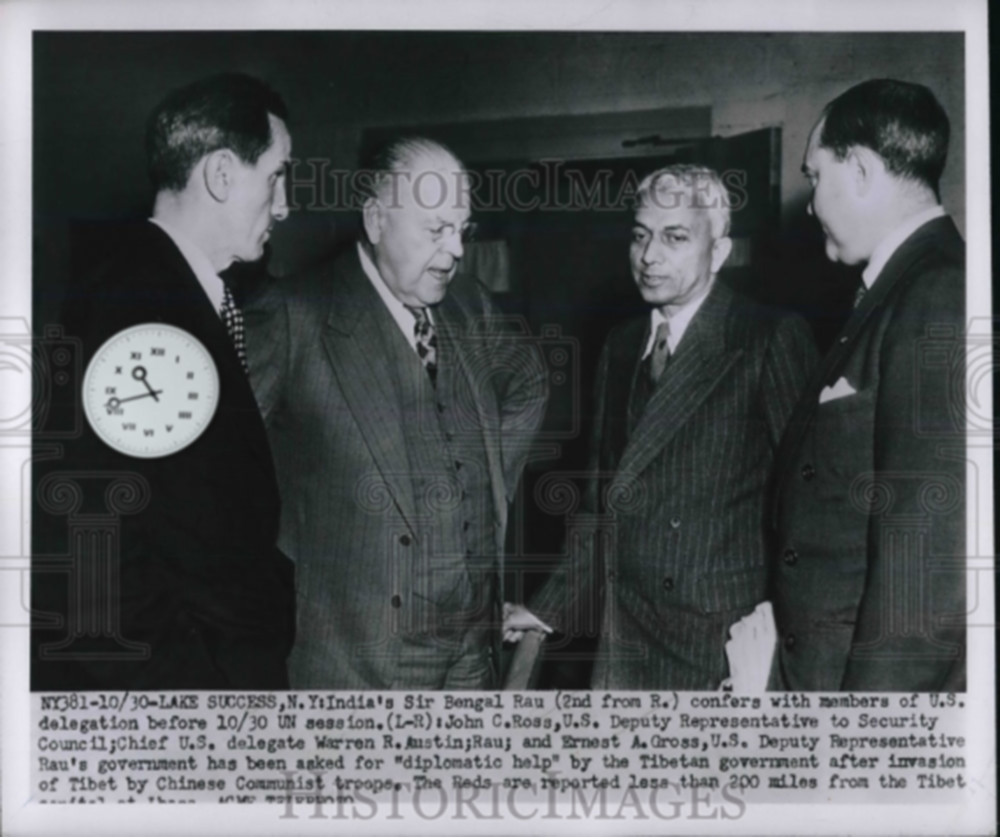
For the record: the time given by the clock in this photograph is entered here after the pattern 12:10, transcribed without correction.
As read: 10:42
